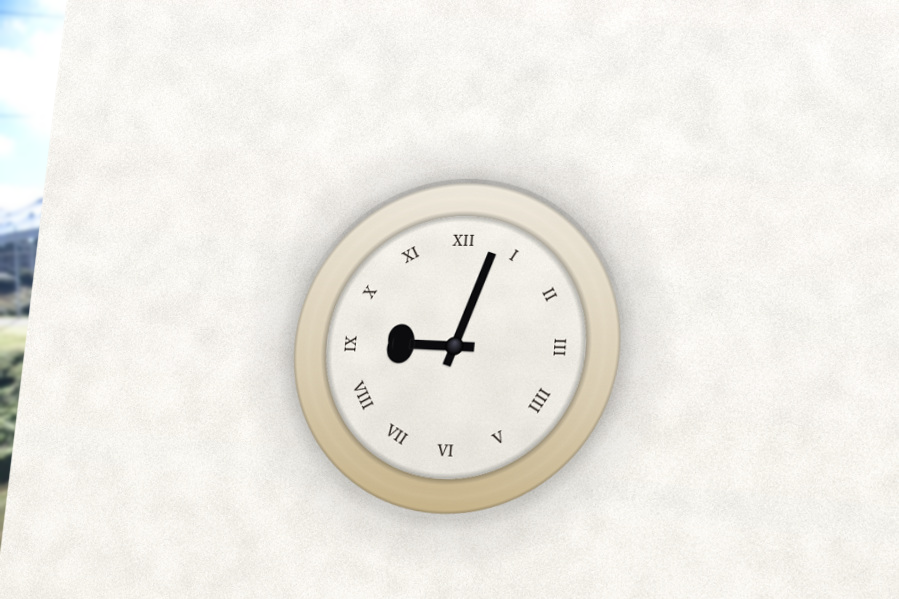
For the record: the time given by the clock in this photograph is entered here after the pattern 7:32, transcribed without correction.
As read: 9:03
